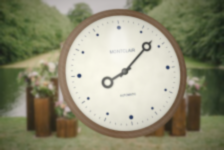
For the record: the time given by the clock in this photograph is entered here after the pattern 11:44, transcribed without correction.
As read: 8:08
